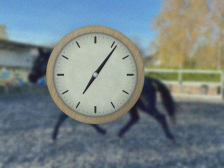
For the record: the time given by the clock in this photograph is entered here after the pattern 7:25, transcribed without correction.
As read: 7:06
